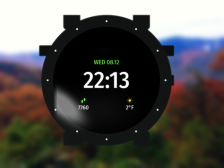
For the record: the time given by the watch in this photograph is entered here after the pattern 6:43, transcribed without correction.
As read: 22:13
